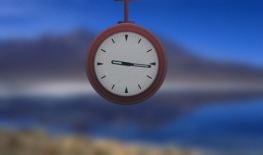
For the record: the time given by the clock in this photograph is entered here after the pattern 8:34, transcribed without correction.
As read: 9:16
